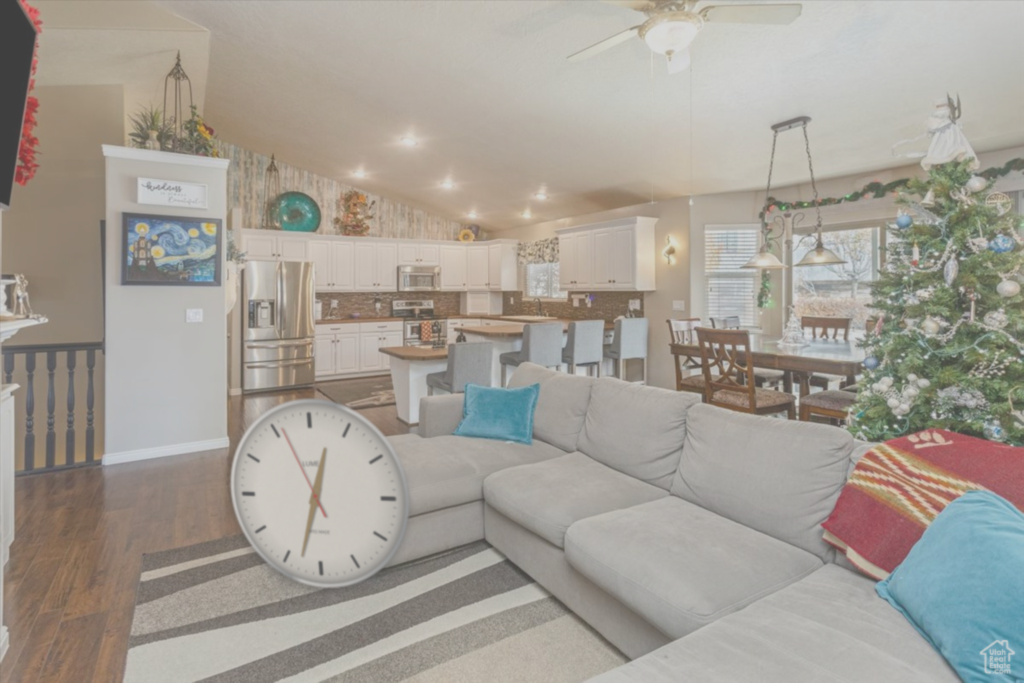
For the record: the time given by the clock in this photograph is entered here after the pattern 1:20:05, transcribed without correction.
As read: 12:32:56
